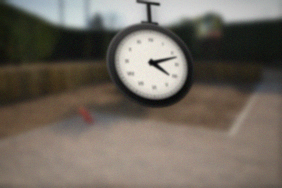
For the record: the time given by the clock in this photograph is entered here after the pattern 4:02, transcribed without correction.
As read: 4:12
